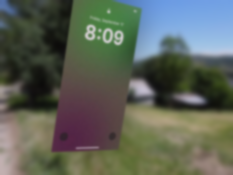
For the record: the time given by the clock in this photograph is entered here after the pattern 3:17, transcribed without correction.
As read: 8:09
